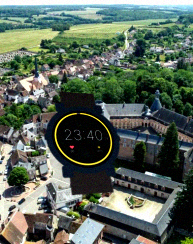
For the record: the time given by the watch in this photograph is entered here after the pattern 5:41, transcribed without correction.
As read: 23:40
